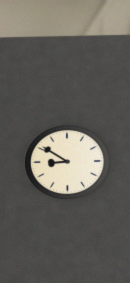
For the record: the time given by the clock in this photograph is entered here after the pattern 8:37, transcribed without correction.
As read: 8:51
